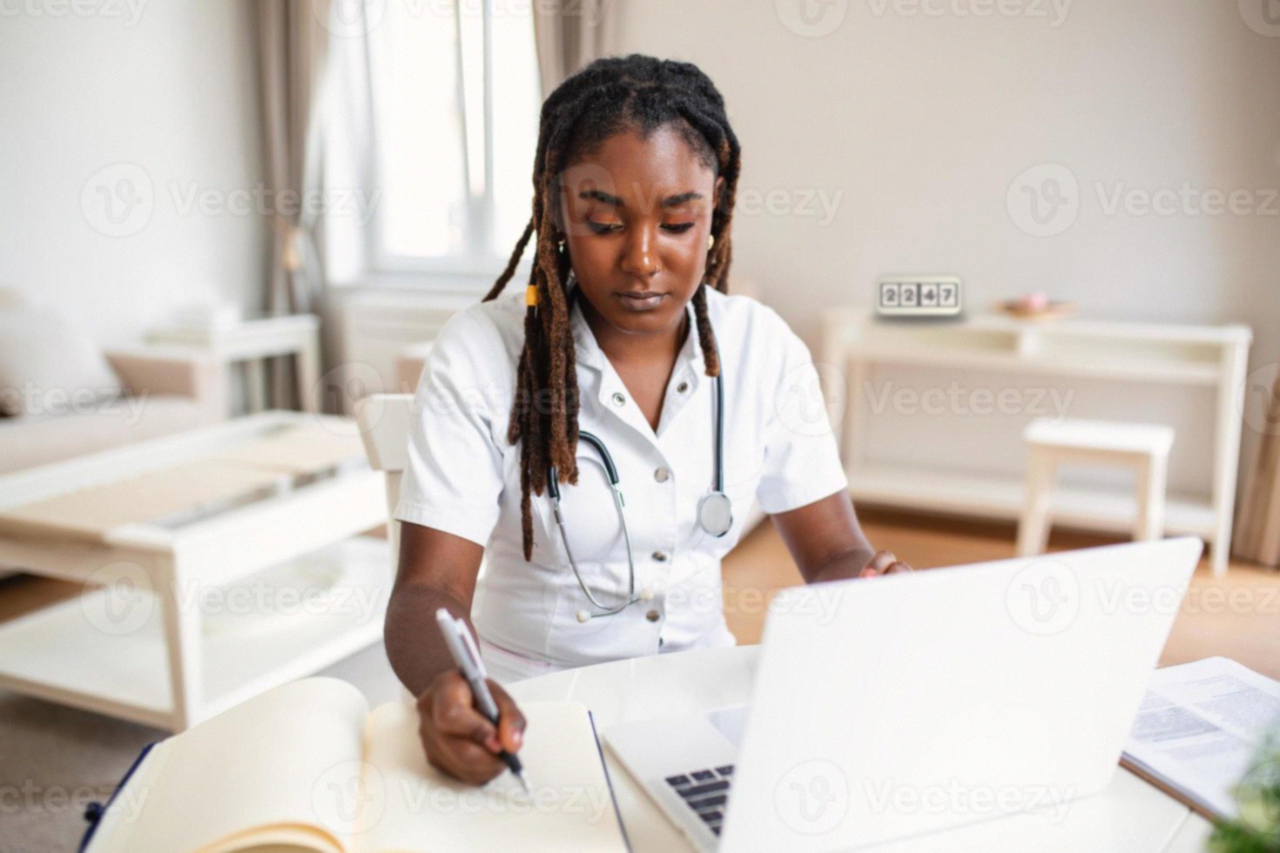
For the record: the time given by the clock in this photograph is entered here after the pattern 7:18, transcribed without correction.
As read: 22:47
